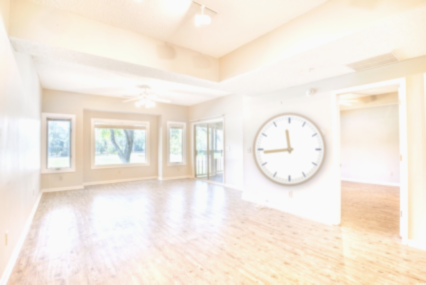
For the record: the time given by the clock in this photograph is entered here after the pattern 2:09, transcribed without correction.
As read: 11:44
